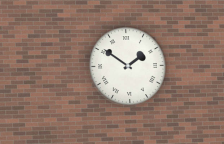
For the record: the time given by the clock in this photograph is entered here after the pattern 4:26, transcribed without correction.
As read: 1:51
